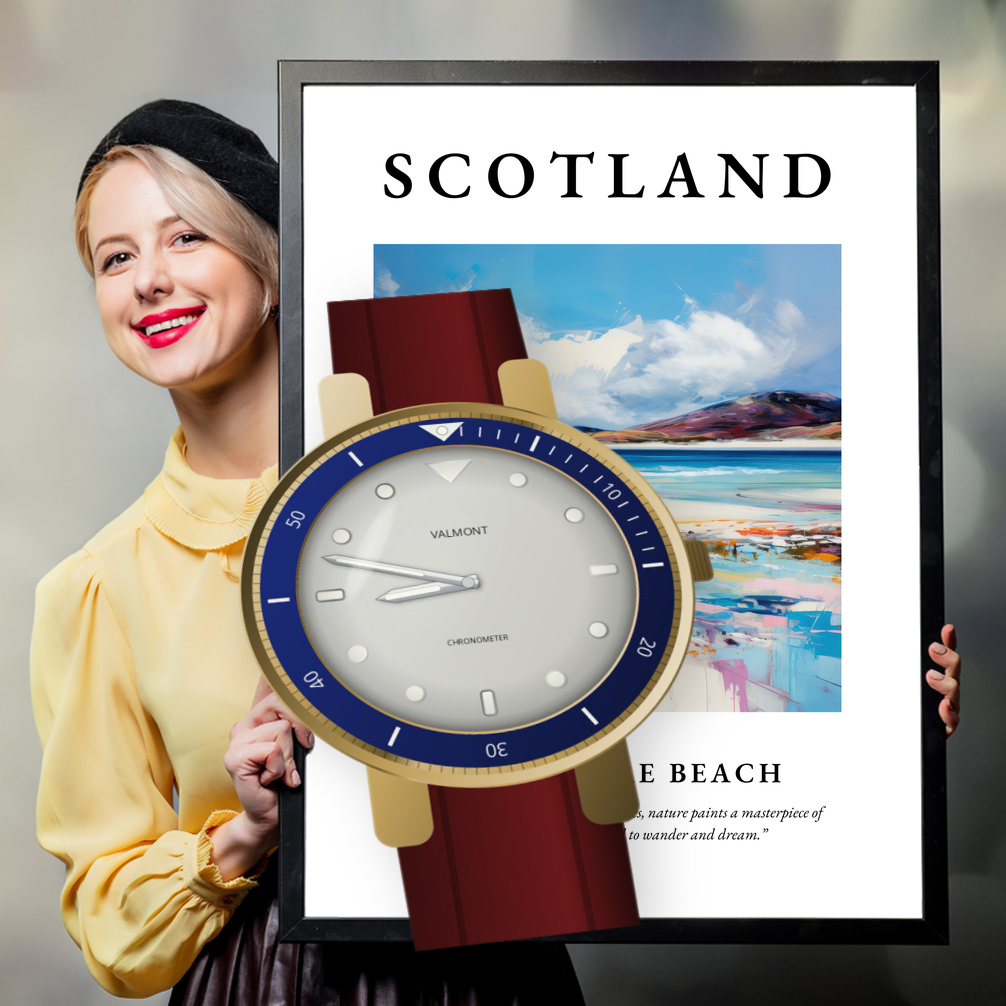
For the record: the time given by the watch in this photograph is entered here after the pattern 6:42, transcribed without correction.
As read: 8:48
